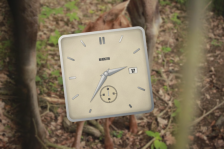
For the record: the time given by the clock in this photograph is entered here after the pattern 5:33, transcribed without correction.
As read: 2:36
